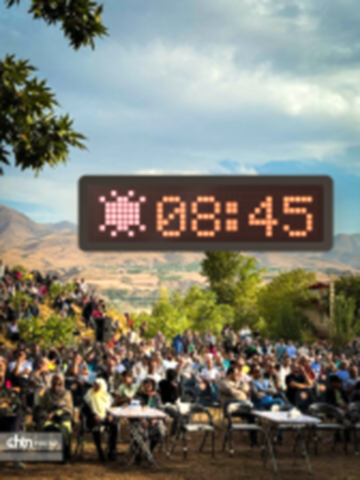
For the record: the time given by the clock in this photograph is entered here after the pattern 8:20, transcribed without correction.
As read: 8:45
